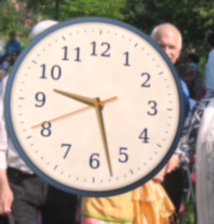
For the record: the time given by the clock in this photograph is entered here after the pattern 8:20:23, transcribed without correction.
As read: 9:27:41
